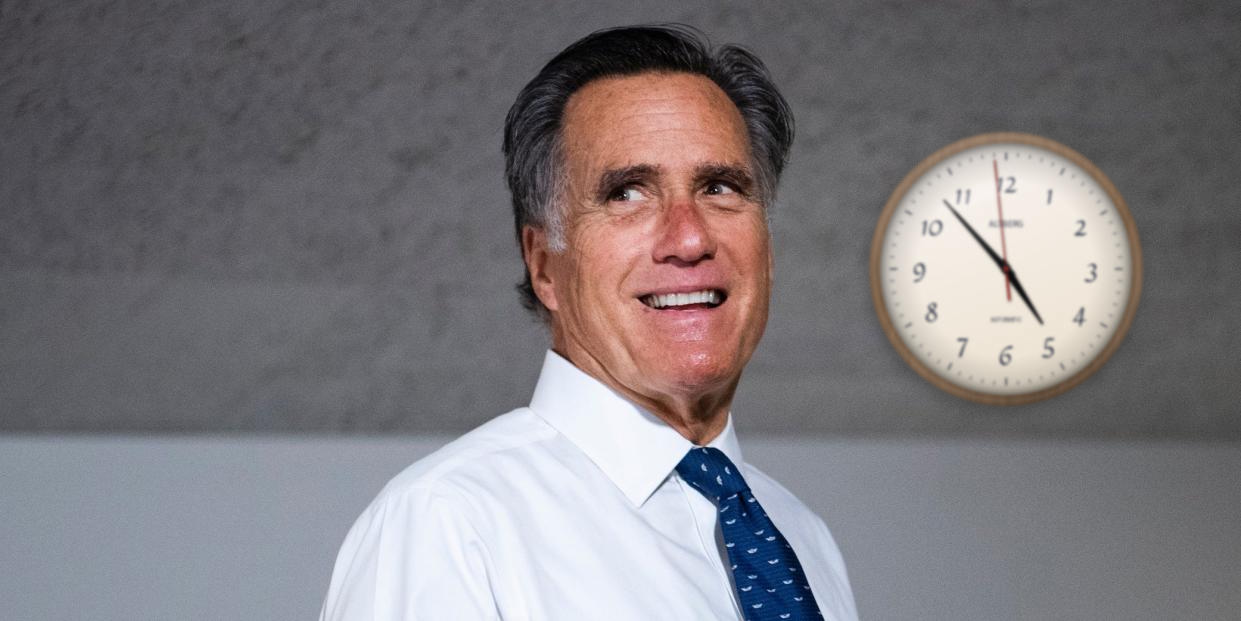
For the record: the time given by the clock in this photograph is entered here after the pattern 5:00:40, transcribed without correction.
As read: 4:52:59
